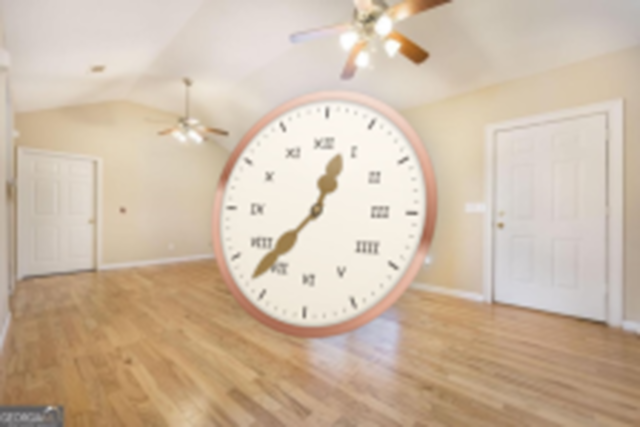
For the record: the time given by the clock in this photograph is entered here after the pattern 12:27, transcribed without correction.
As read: 12:37
